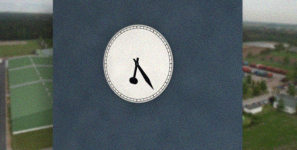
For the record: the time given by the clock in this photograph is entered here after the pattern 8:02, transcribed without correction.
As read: 6:24
